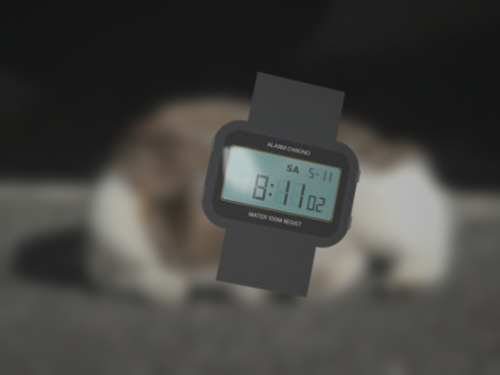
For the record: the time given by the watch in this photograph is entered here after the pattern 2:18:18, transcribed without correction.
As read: 8:11:02
